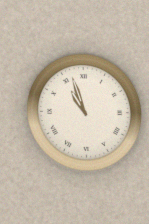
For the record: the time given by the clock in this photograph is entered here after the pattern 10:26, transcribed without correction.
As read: 10:57
